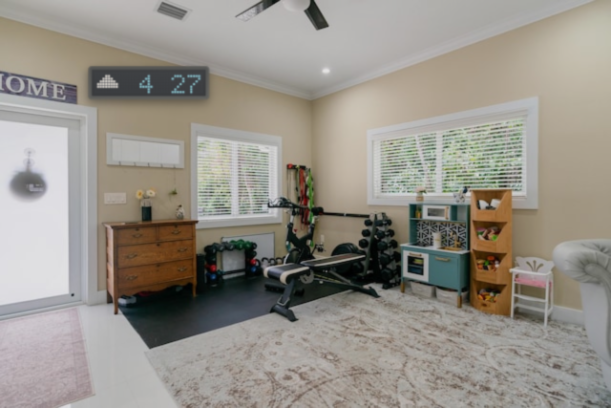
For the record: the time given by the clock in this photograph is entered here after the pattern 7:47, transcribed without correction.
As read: 4:27
